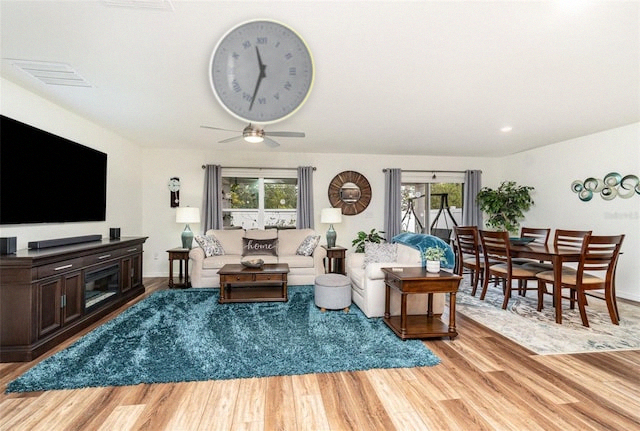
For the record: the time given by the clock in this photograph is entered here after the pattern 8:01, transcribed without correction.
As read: 11:33
